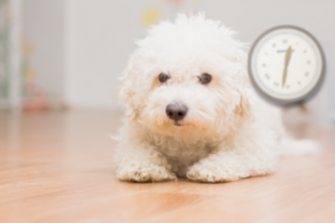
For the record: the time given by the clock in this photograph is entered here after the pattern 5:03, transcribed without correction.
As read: 12:32
